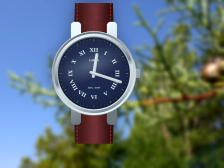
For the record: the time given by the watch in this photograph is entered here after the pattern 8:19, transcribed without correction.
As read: 12:18
